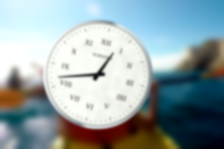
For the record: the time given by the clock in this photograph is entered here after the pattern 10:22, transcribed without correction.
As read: 12:42
